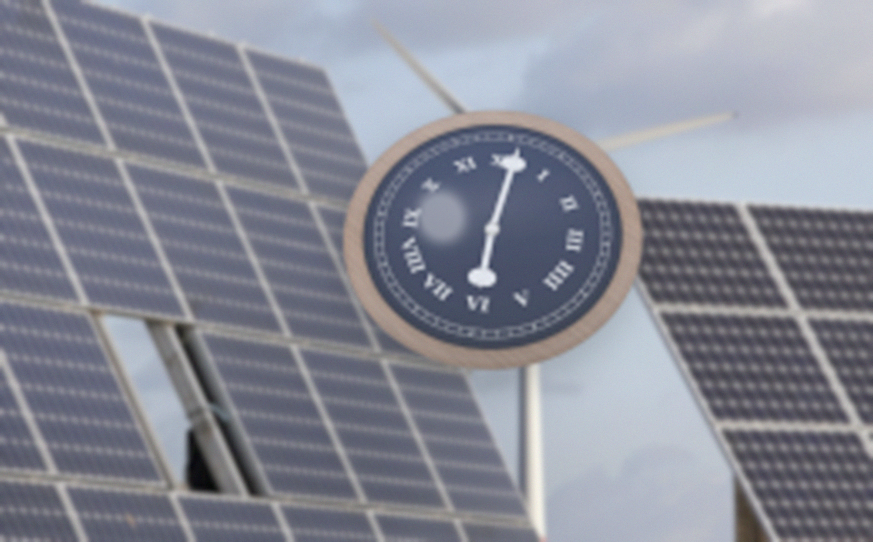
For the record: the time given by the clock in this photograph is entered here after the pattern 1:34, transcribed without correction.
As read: 6:01
